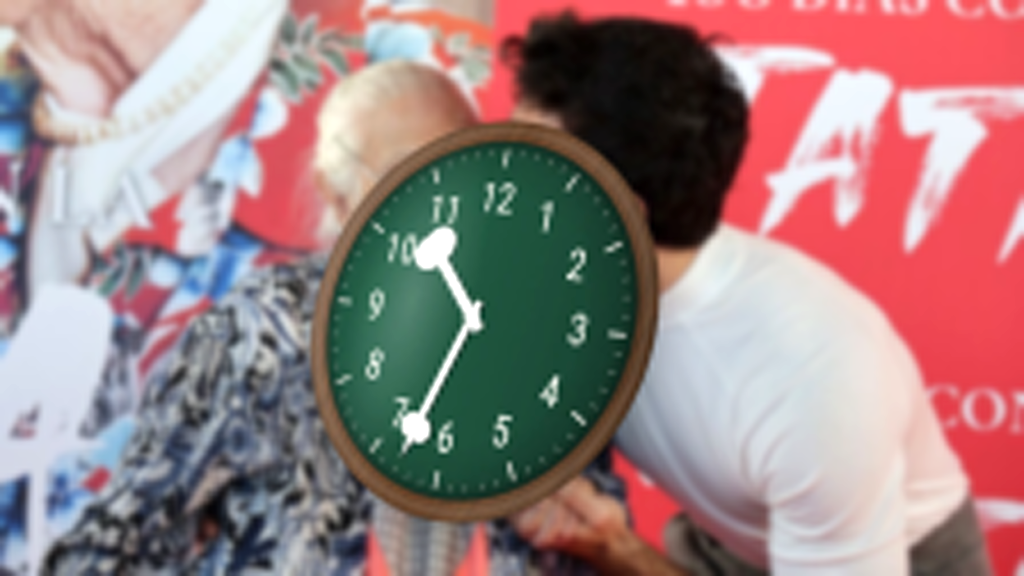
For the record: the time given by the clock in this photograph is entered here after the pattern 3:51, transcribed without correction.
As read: 10:33
